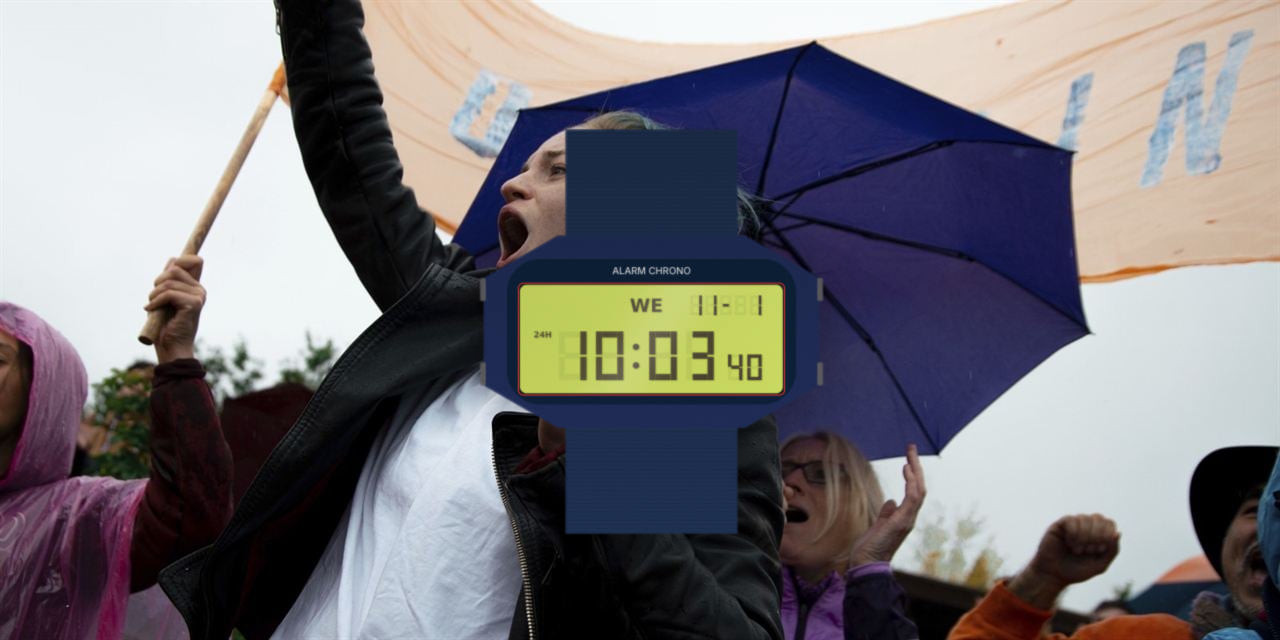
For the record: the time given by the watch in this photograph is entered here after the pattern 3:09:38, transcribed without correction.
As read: 10:03:40
